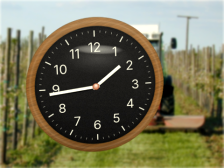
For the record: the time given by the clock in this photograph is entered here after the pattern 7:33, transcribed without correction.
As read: 1:44
